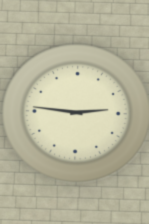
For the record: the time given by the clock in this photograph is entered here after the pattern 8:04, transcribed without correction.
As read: 2:46
